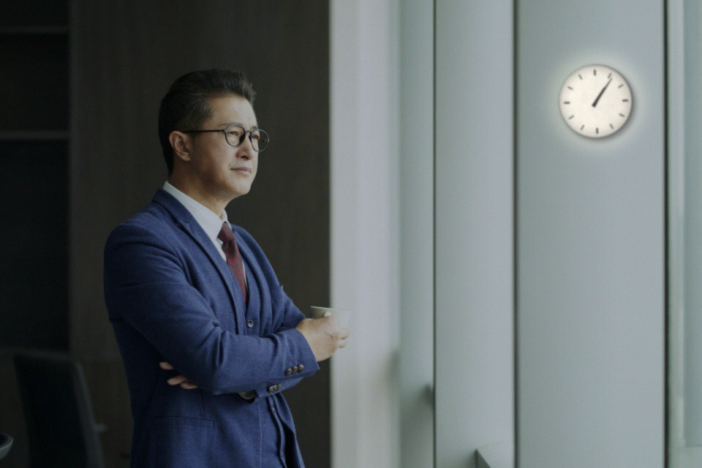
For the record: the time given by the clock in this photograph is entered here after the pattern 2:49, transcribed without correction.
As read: 1:06
